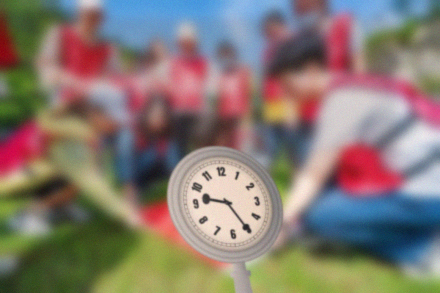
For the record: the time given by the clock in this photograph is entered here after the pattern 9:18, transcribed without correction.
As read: 9:25
